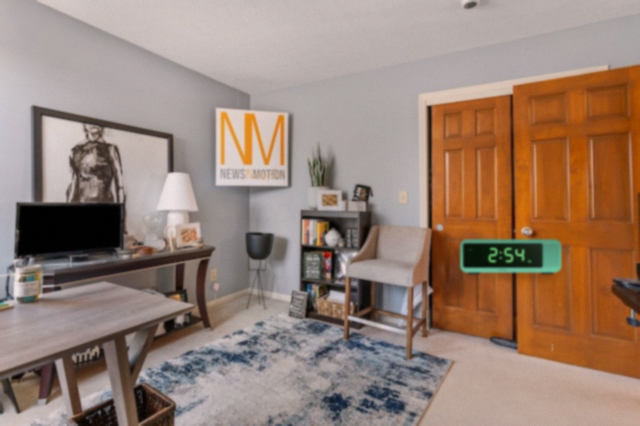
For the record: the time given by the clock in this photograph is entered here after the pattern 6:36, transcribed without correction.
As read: 2:54
